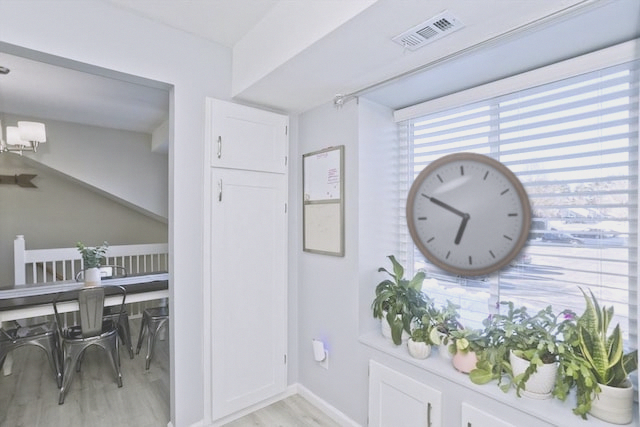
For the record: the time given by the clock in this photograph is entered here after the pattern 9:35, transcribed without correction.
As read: 6:50
